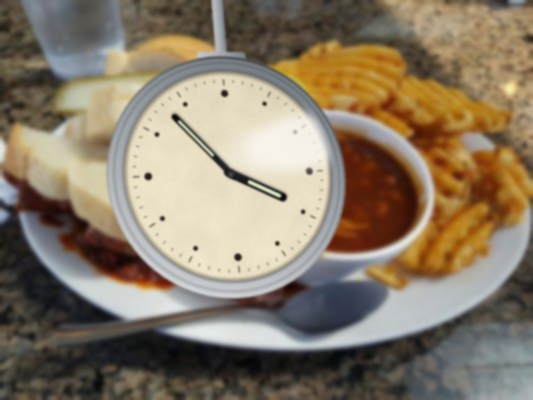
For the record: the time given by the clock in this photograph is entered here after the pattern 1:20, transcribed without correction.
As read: 3:53
